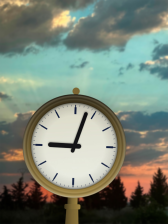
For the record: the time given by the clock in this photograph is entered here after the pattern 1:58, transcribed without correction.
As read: 9:03
